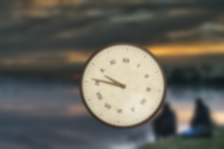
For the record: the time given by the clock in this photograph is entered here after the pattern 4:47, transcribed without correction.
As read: 9:46
